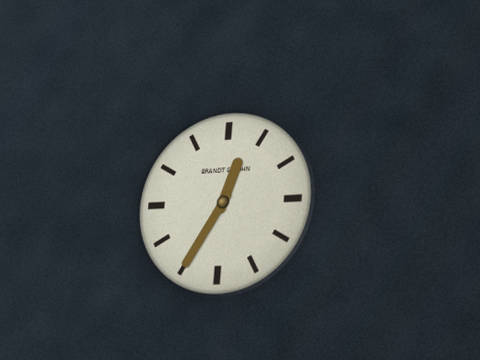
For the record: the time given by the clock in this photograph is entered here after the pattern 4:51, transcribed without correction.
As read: 12:35
